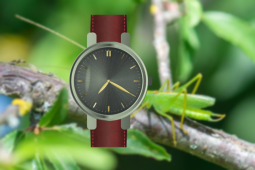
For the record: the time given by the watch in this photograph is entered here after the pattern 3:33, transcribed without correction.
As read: 7:20
